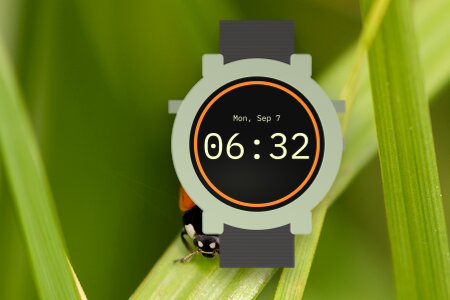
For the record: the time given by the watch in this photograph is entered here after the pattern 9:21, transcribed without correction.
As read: 6:32
